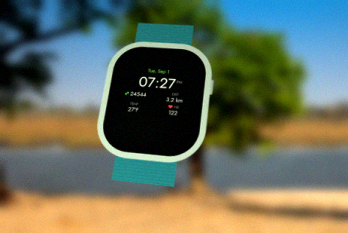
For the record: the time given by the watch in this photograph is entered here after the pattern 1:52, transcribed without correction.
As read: 7:27
